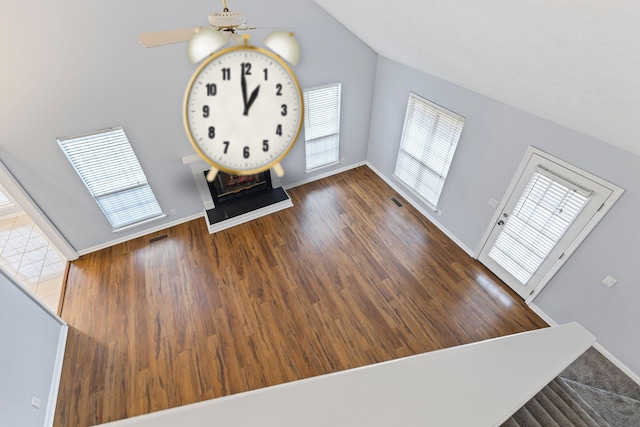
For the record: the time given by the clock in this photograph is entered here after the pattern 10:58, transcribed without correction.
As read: 12:59
